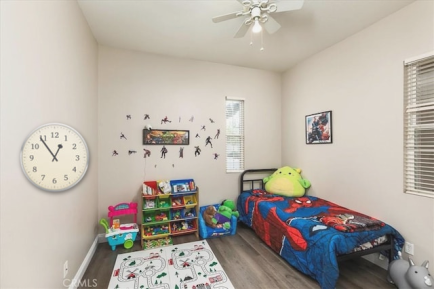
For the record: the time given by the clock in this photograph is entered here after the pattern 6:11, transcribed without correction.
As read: 12:54
